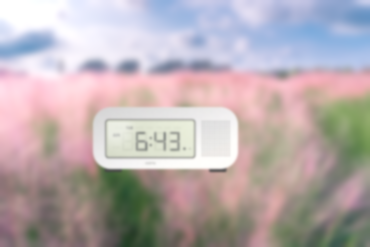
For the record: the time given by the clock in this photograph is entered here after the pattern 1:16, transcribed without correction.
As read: 6:43
